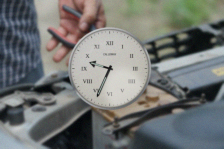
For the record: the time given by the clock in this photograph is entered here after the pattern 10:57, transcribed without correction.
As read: 9:34
